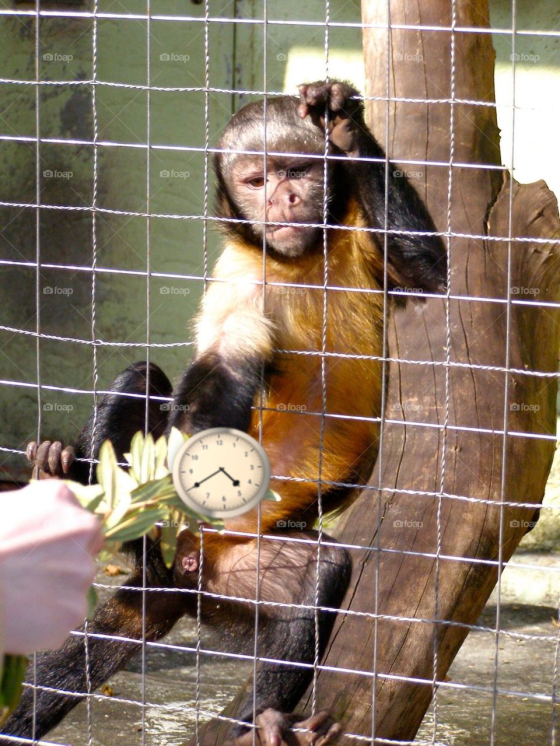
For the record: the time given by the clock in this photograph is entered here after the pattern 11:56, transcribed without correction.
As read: 4:40
